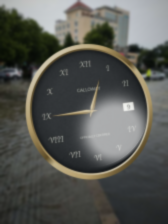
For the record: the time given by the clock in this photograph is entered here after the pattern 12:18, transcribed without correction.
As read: 12:45
